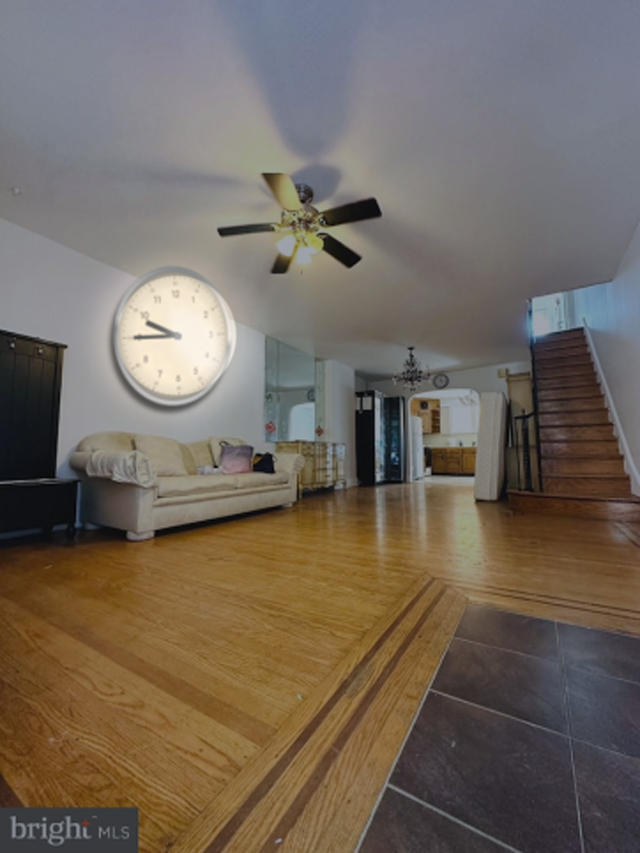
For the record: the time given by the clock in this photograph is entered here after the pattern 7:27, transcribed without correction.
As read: 9:45
